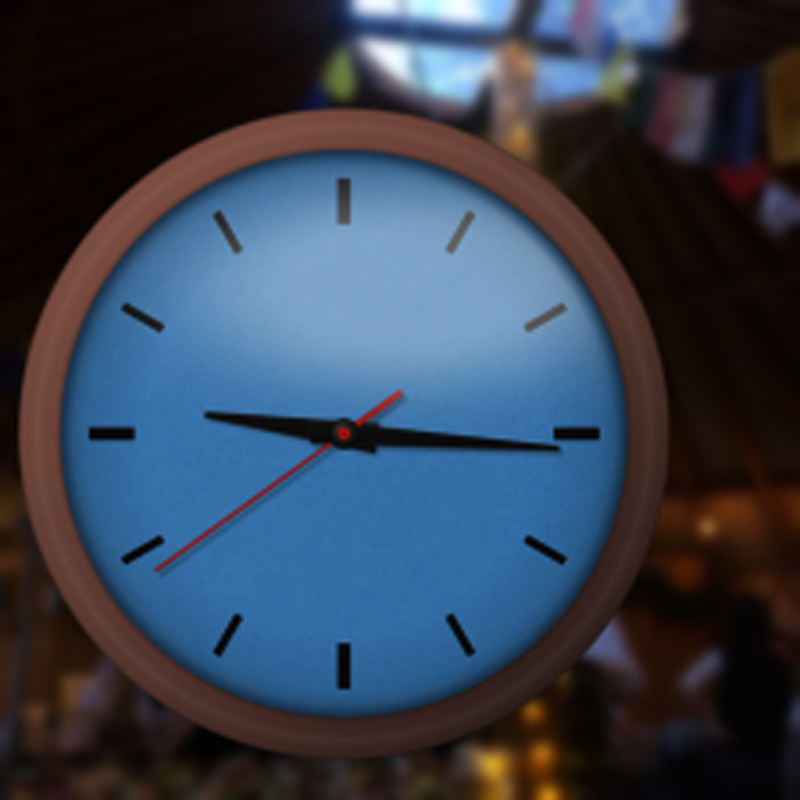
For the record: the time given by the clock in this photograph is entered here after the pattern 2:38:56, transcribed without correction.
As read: 9:15:39
